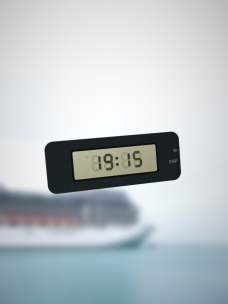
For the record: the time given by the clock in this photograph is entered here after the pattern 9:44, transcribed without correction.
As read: 19:15
